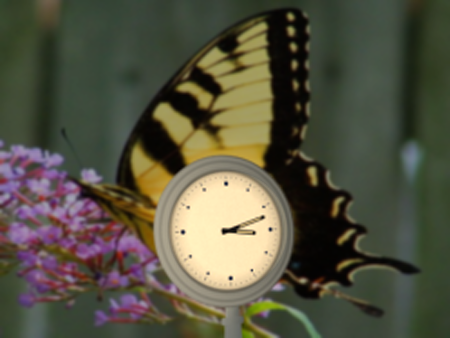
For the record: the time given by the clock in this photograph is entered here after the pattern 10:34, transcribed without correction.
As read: 3:12
